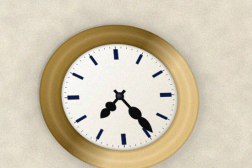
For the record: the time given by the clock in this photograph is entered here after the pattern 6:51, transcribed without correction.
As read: 7:24
